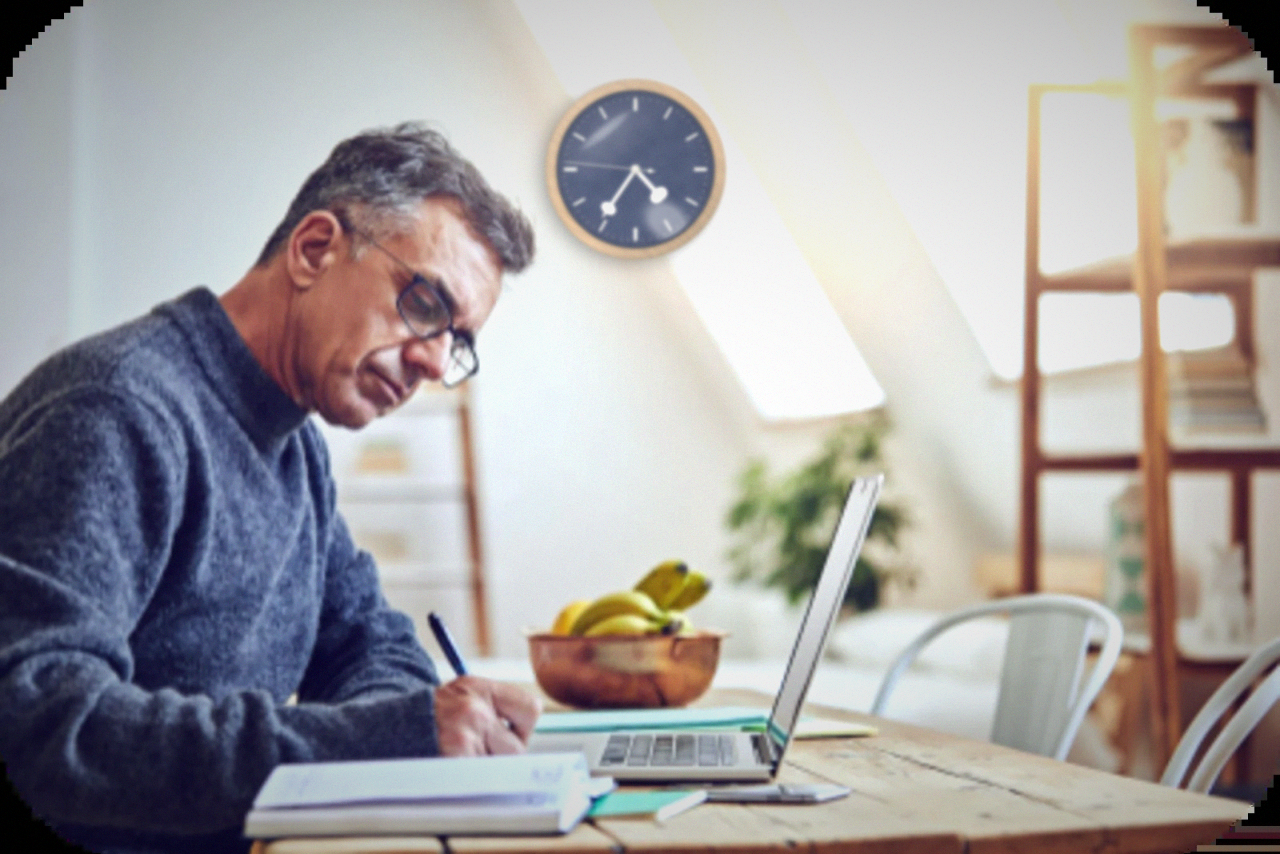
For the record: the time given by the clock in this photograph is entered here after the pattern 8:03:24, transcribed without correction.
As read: 4:35:46
